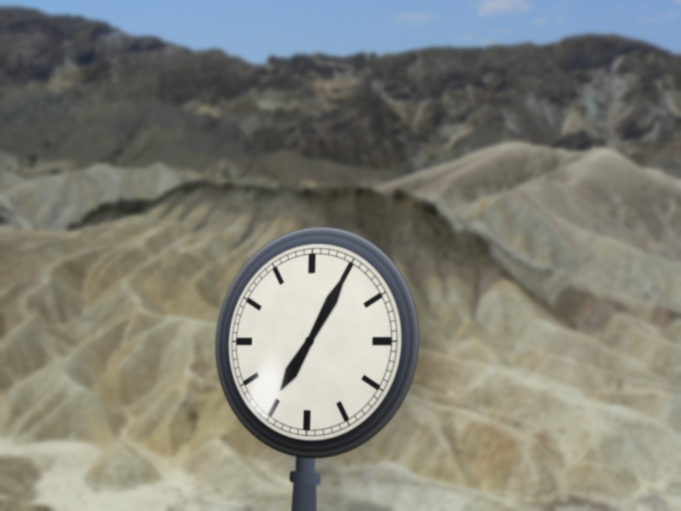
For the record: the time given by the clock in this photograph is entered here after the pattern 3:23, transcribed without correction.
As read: 7:05
